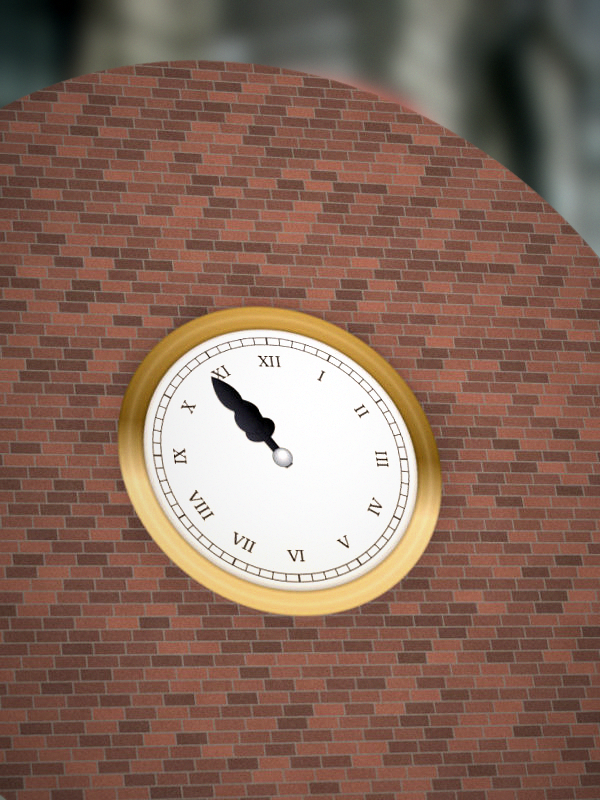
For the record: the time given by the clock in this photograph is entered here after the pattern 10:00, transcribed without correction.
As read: 10:54
